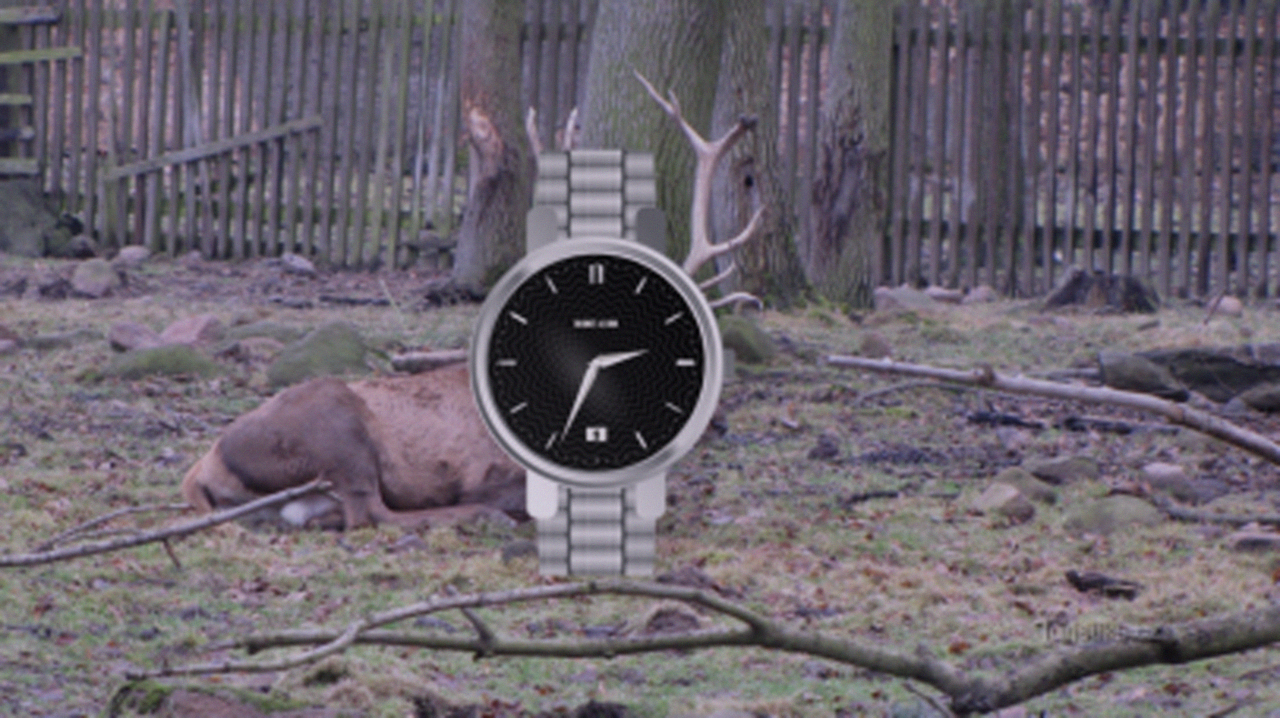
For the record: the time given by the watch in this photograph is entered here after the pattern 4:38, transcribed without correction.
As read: 2:34
